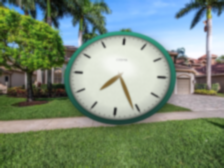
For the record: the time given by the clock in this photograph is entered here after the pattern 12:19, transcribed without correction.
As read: 7:26
